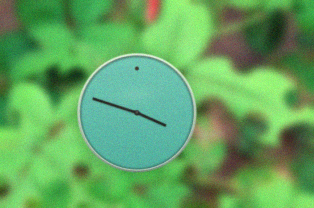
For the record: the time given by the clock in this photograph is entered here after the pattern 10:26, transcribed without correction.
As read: 3:48
